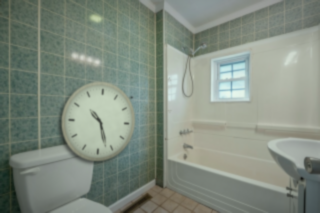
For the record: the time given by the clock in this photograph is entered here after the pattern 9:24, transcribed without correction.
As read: 10:27
